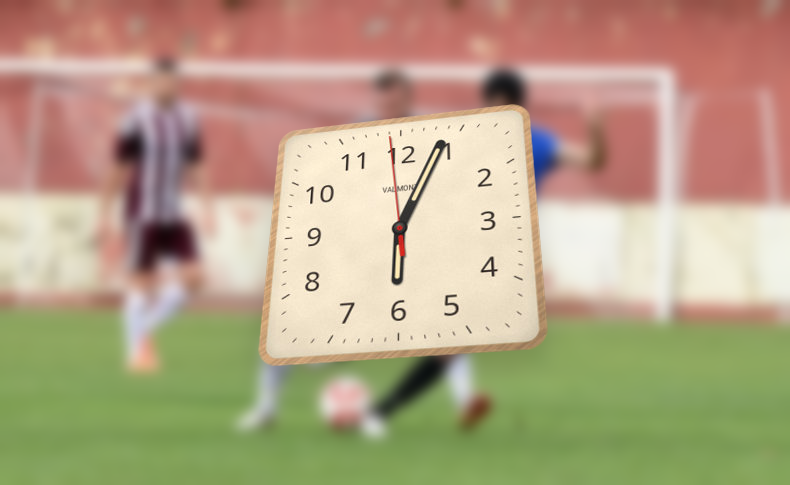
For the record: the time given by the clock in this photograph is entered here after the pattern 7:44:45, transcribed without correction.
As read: 6:03:59
